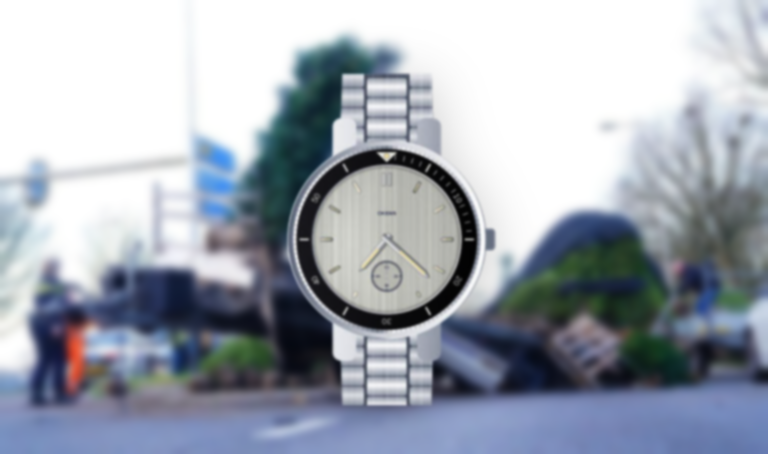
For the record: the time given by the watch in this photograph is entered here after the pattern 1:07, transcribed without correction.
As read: 7:22
